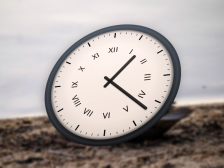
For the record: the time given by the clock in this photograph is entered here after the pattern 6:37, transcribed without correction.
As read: 1:22
